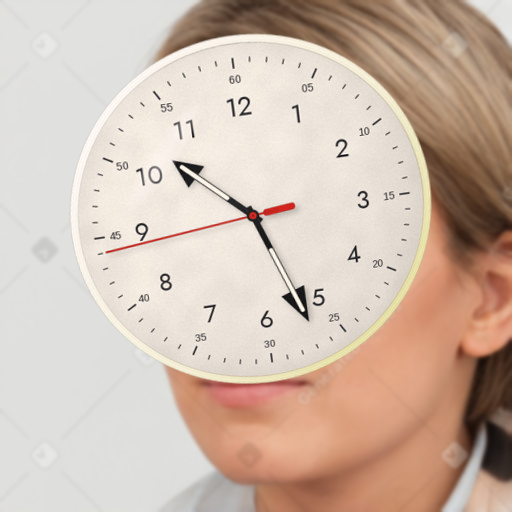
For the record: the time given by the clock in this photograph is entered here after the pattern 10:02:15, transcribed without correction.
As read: 10:26:44
